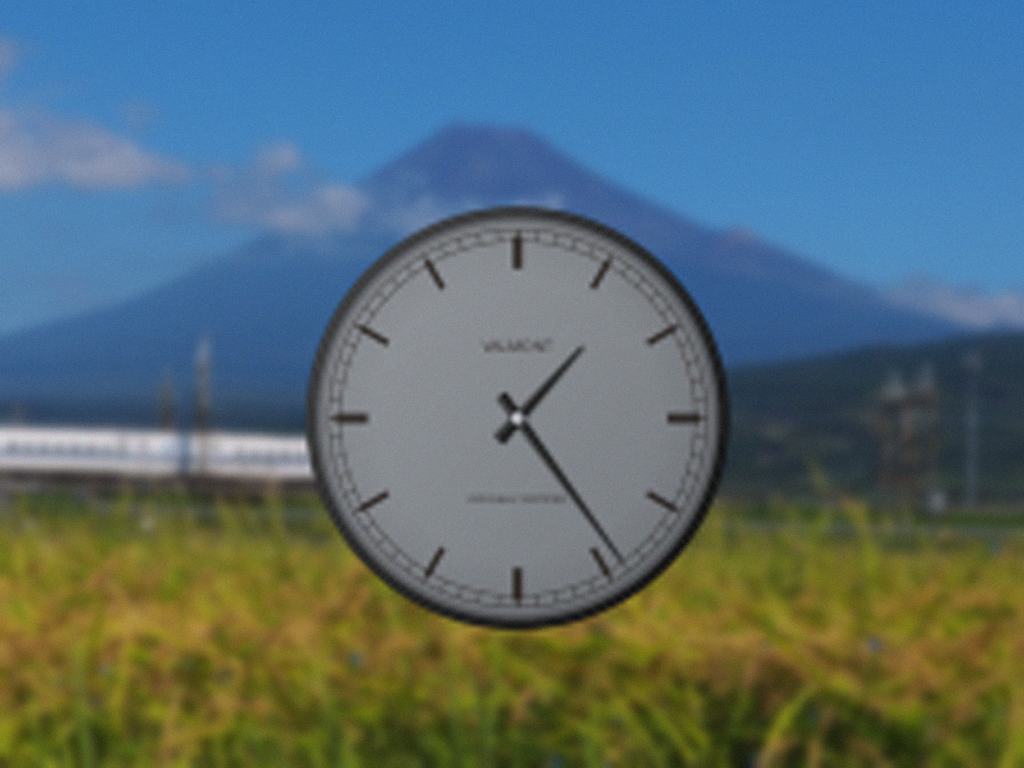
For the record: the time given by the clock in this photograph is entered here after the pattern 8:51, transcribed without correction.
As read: 1:24
